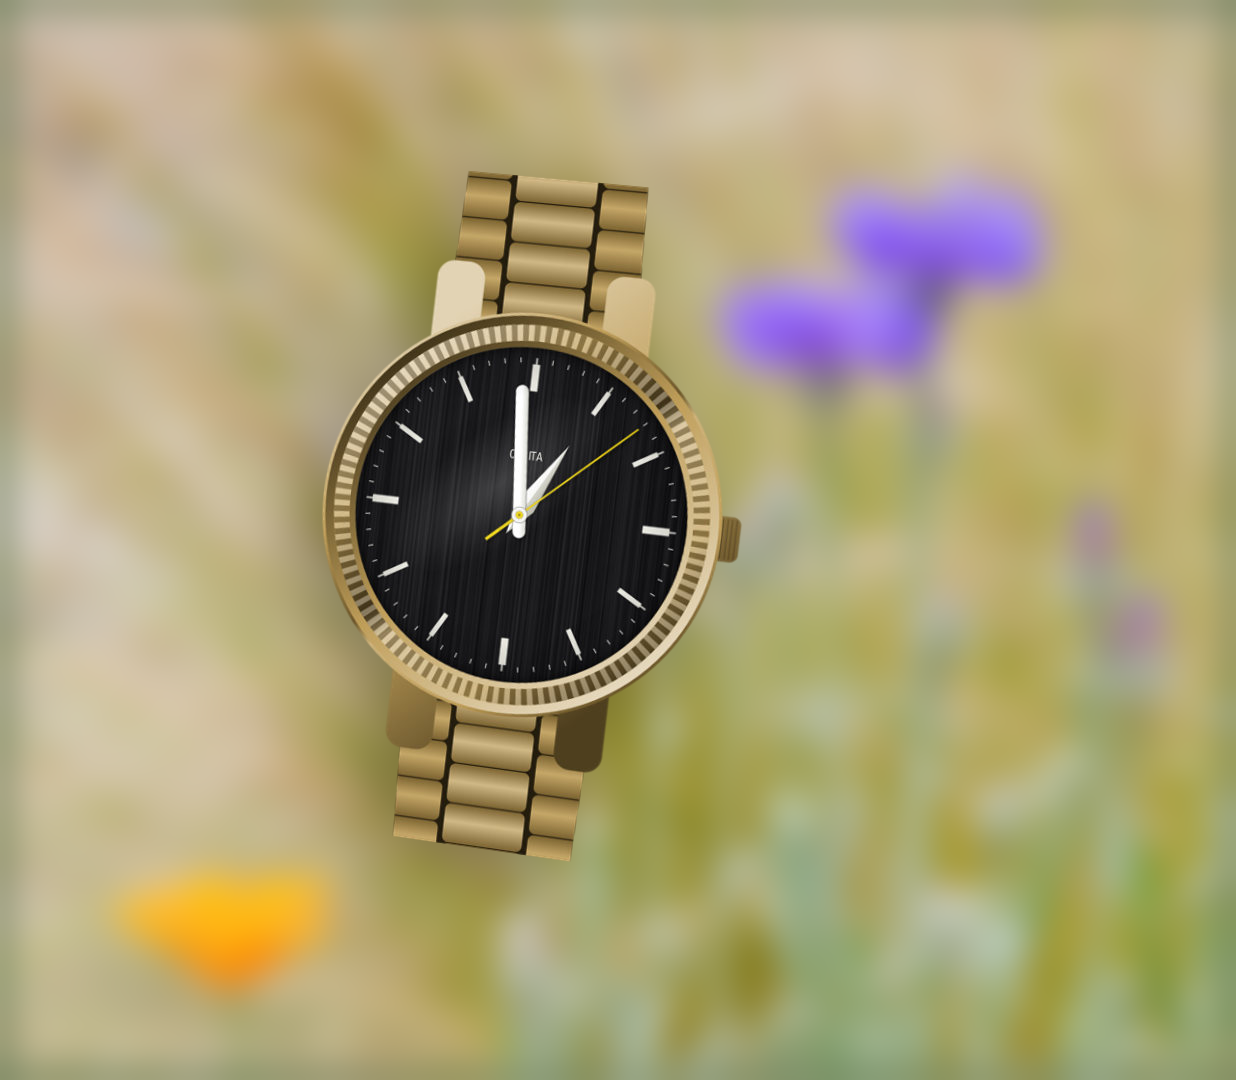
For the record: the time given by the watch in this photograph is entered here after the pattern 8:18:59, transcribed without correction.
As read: 12:59:08
